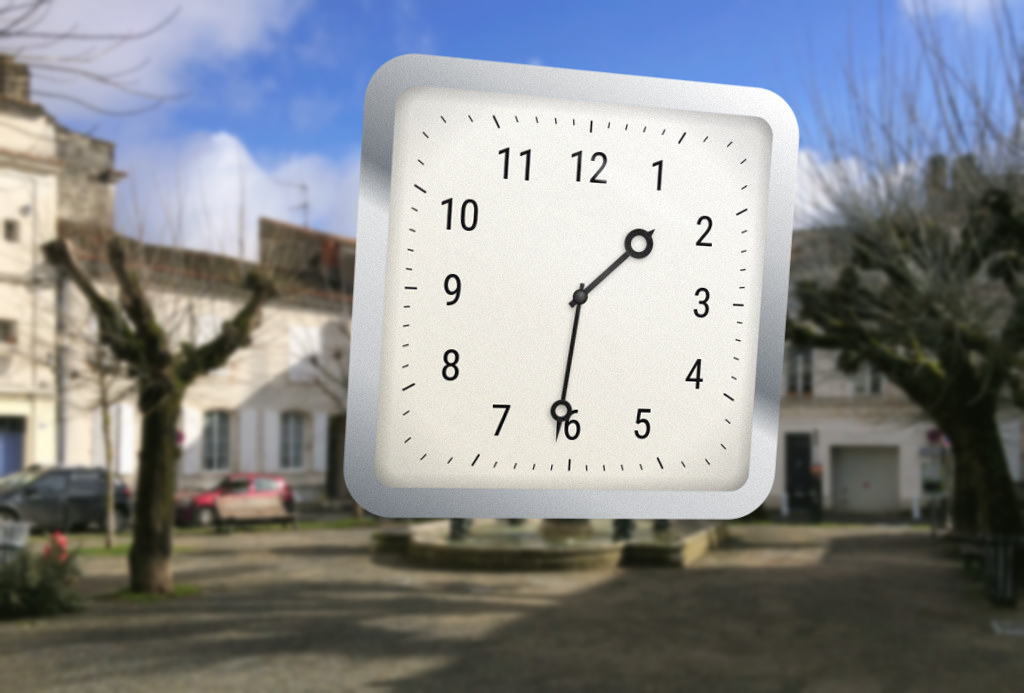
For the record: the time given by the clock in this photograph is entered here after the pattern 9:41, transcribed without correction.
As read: 1:31
